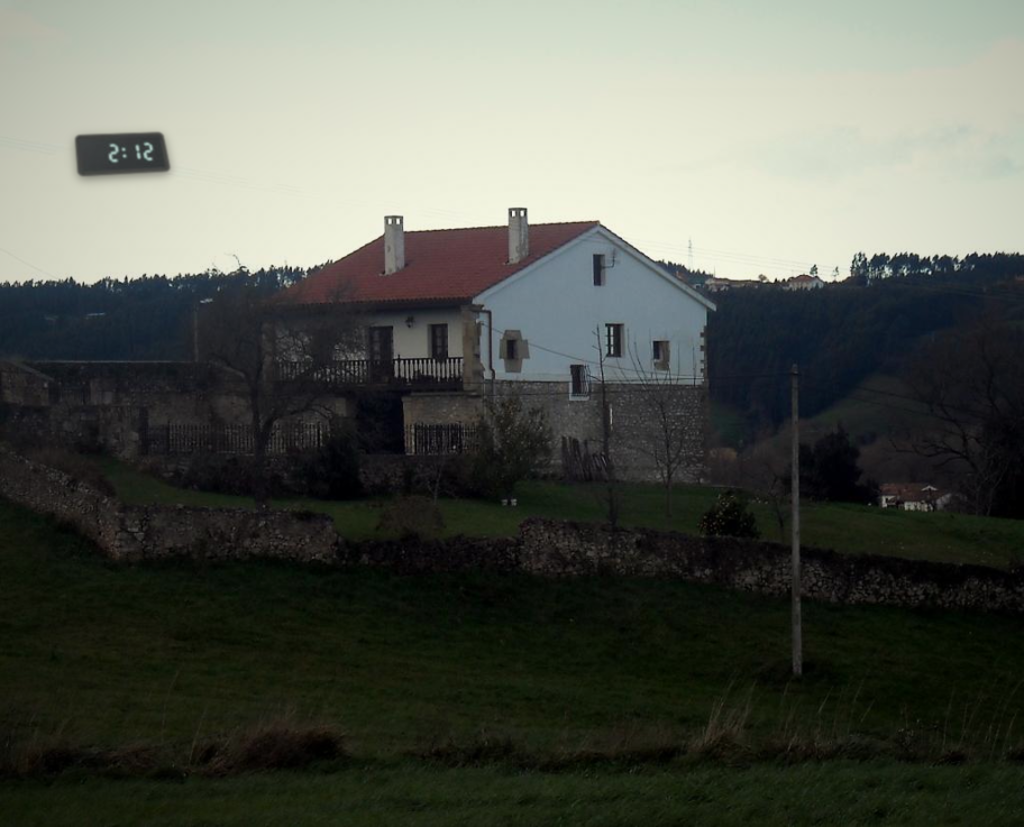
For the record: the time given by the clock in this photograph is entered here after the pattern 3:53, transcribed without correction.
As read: 2:12
